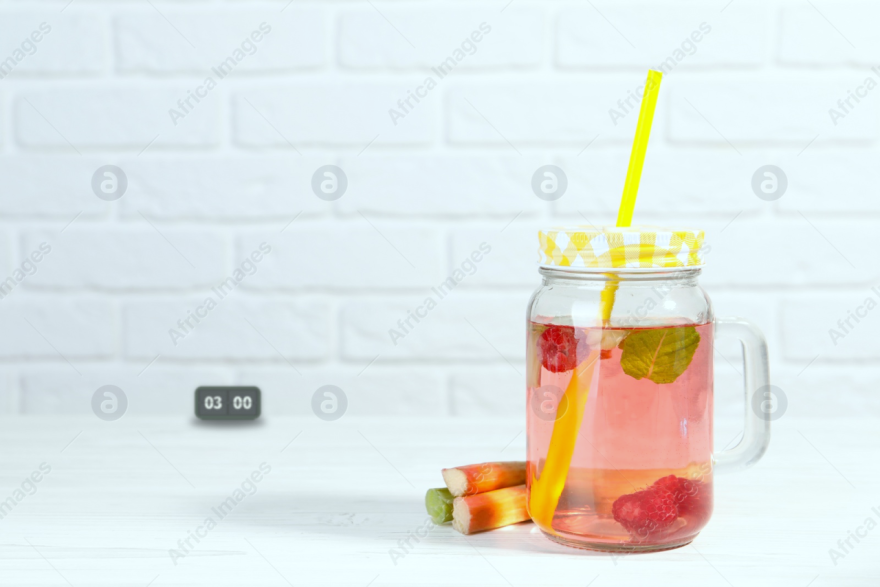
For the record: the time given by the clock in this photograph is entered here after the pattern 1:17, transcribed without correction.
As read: 3:00
